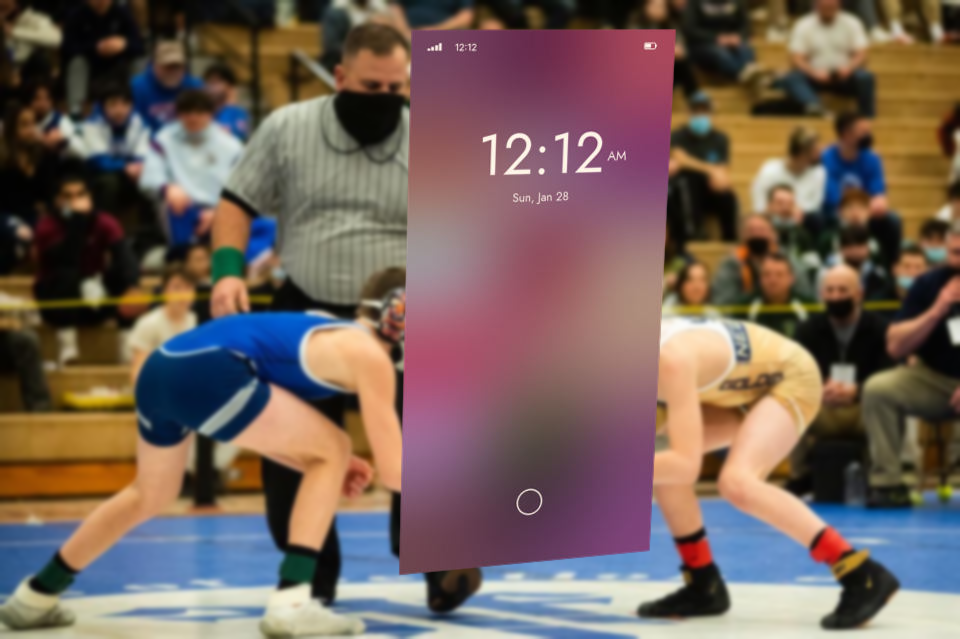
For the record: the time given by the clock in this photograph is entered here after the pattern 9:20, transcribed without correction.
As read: 12:12
